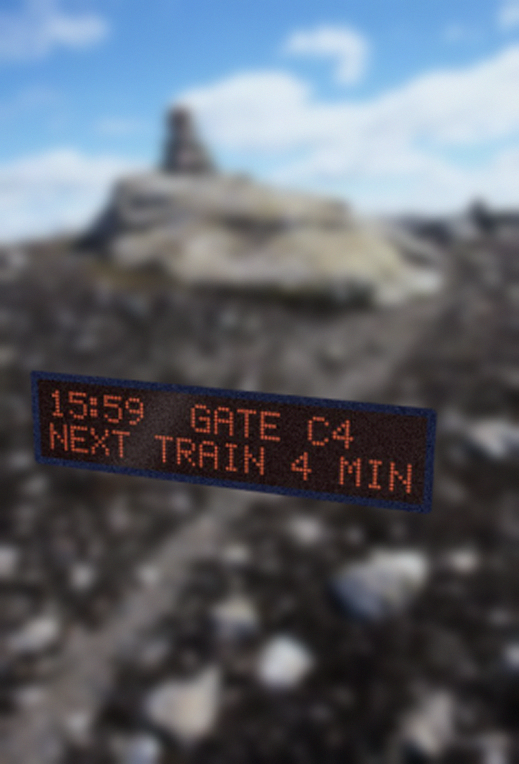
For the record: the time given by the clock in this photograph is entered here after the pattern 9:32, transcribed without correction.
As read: 15:59
